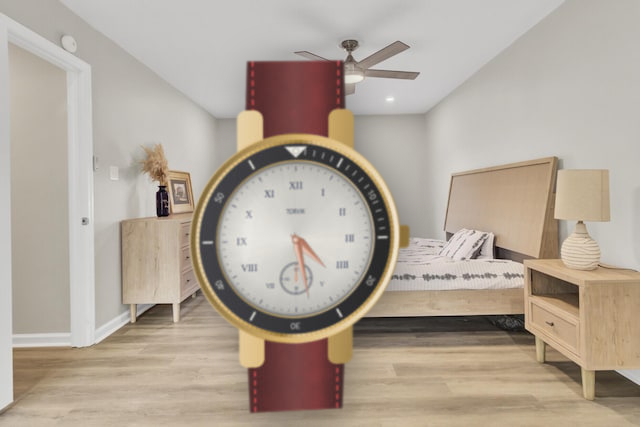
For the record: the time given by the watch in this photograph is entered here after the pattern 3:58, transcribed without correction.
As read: 4:28
